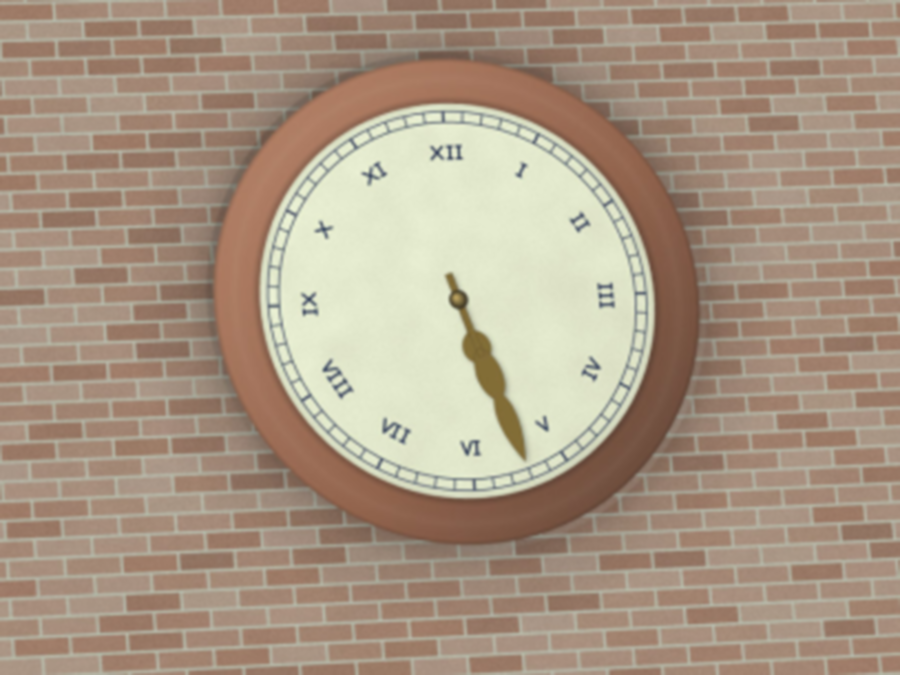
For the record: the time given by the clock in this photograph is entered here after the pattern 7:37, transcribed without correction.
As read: 5:27
